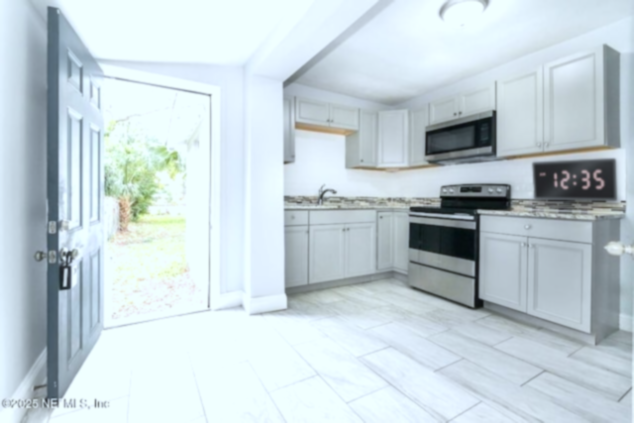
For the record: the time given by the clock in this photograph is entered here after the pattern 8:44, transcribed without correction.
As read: 12:35
